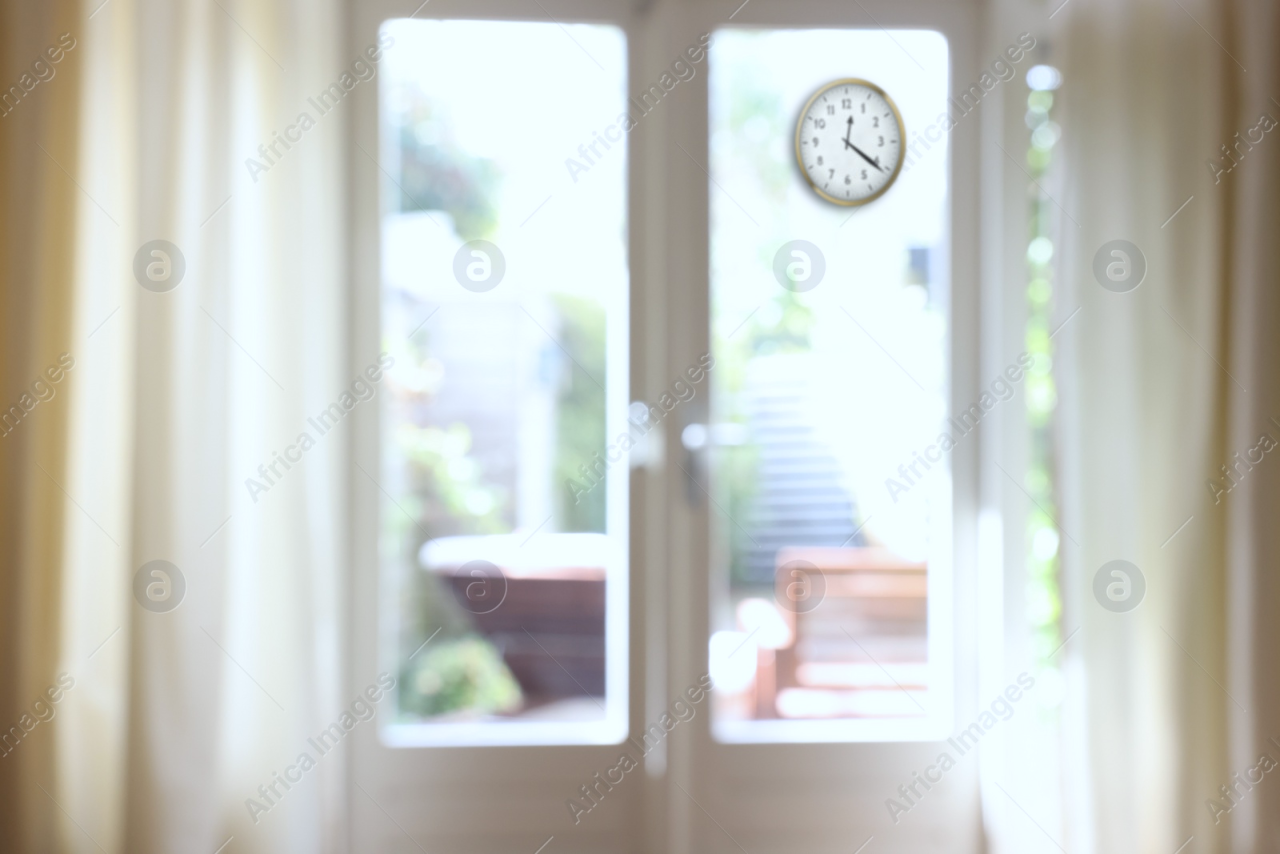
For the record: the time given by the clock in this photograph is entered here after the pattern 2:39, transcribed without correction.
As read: 12:21
